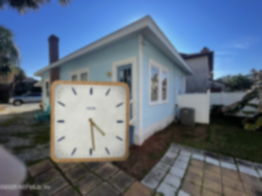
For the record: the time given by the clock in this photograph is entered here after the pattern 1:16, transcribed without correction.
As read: 4:29
